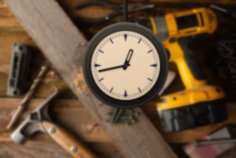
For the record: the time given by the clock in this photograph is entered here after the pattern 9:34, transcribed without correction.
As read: 12:43
